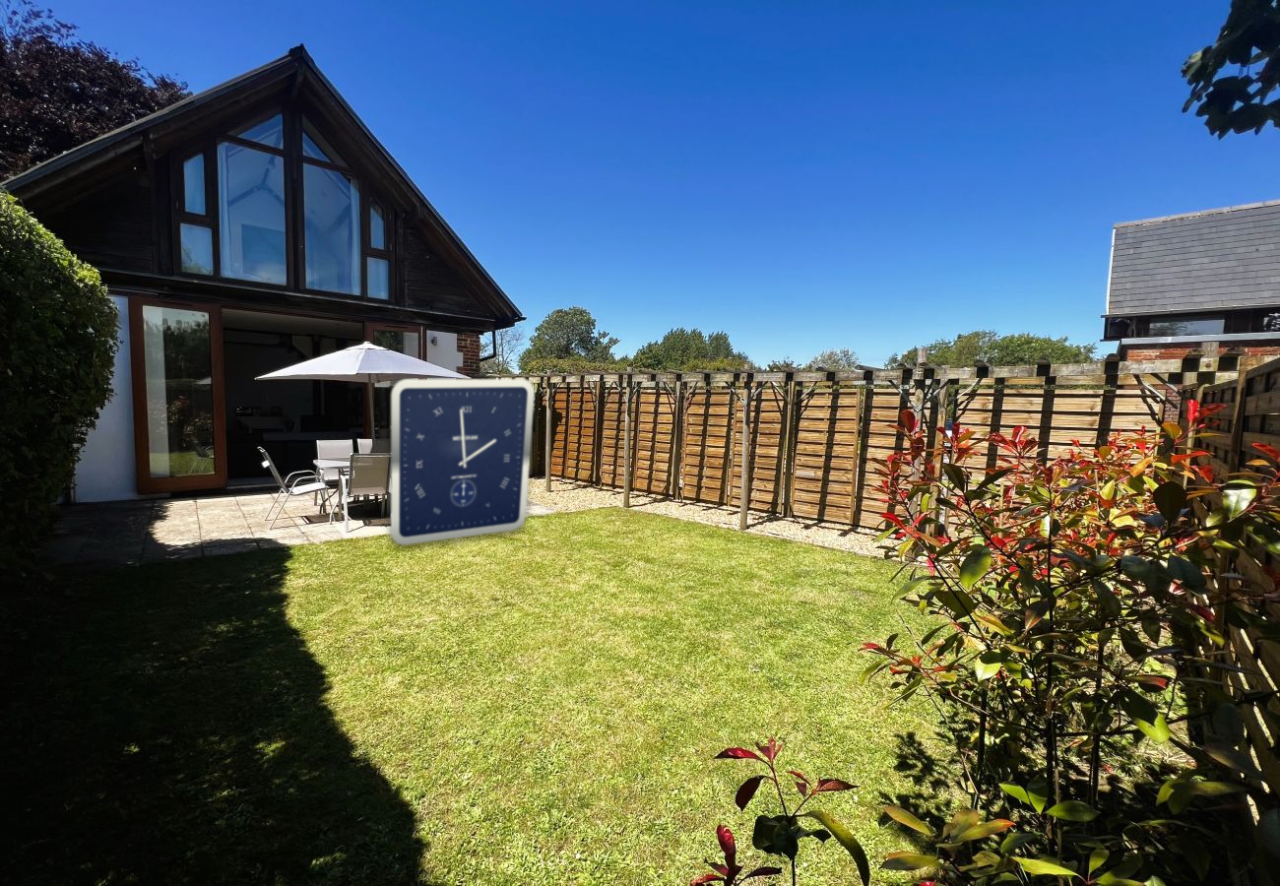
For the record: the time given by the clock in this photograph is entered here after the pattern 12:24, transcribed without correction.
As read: 1:59
